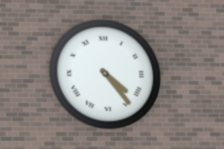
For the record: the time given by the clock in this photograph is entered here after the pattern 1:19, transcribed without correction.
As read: 4:24
